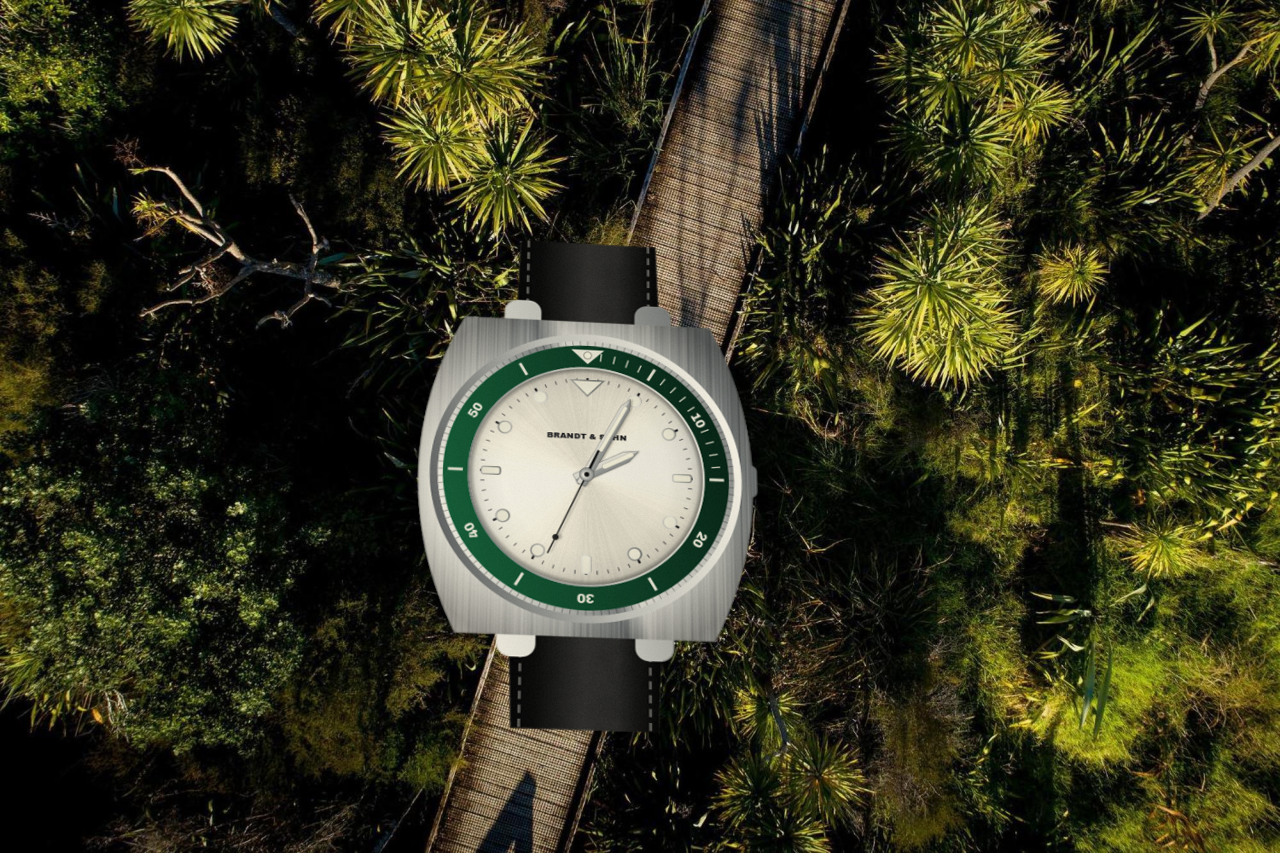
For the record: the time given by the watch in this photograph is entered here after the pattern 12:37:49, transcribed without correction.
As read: 2:04:34
